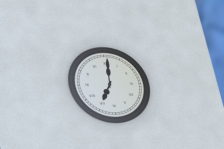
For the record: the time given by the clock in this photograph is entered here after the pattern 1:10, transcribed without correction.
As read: 7:01
